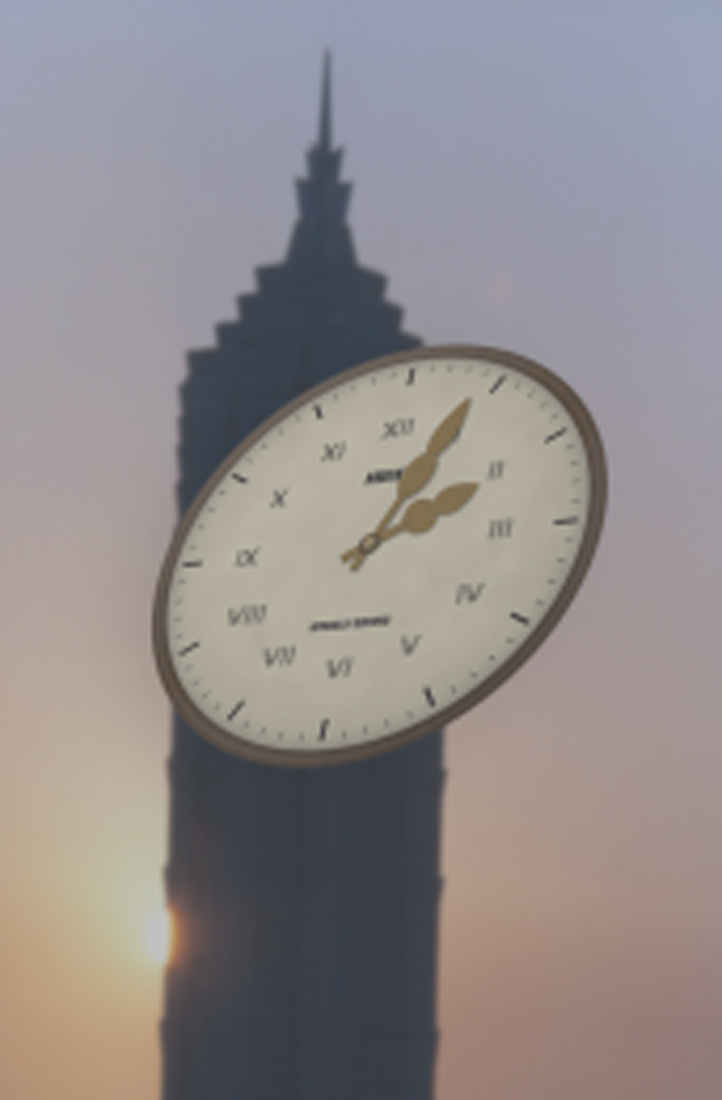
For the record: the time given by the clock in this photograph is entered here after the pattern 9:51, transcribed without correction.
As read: 2:04
